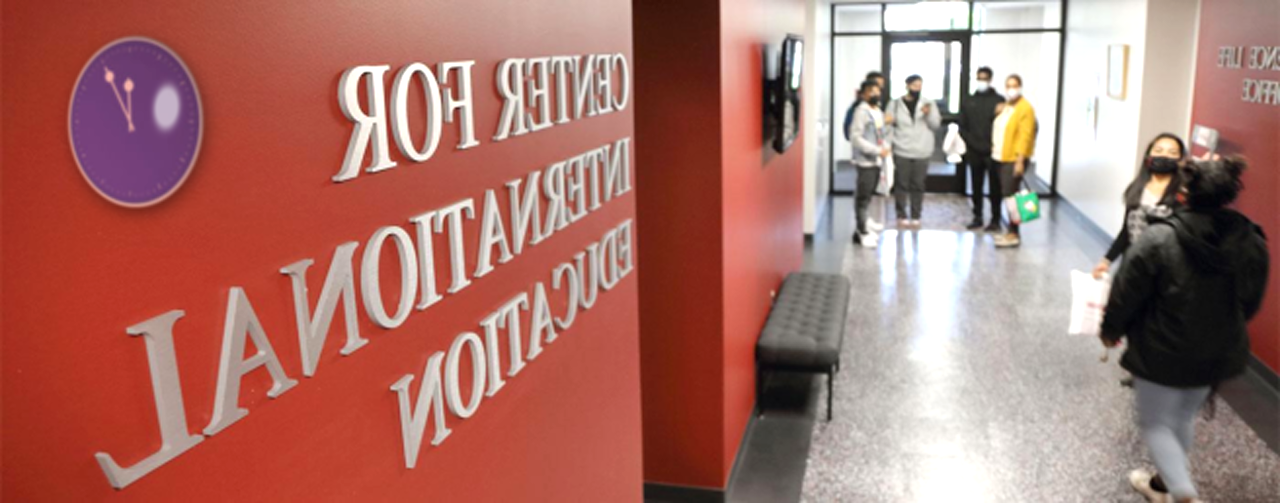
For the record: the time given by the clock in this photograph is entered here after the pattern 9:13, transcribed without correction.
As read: 11:55
